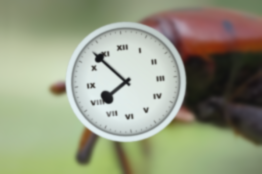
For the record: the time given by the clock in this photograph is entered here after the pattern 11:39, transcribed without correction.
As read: 7:53
